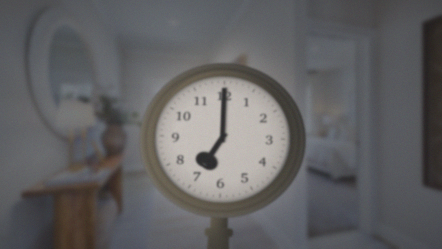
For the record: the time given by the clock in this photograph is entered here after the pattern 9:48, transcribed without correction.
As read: 7:00
